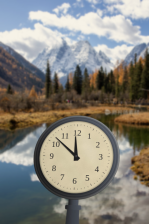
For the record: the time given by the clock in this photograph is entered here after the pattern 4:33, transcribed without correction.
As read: 11:52
